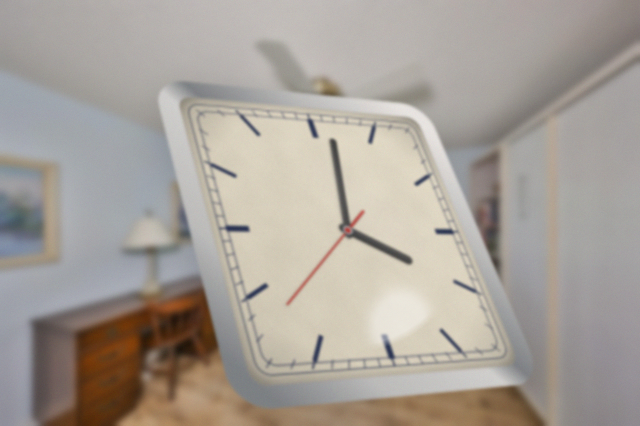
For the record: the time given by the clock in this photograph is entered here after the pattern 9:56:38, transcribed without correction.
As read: 4:01:38
